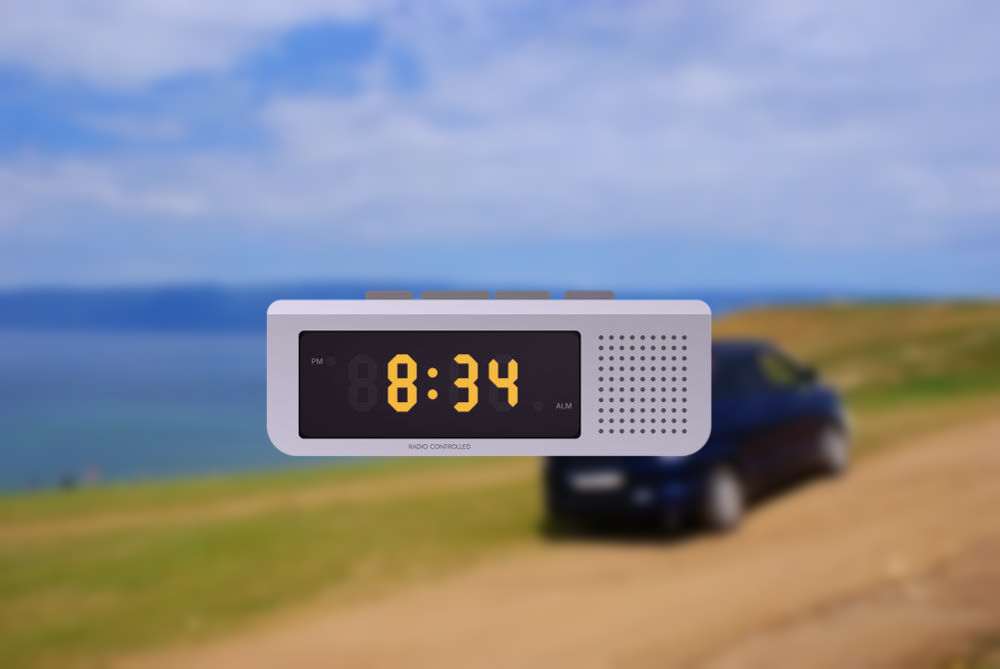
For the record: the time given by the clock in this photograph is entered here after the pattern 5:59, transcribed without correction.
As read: 8:34
